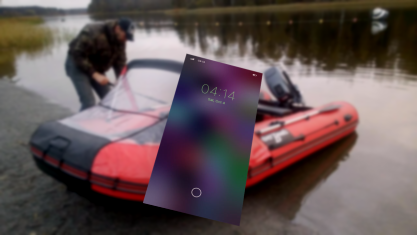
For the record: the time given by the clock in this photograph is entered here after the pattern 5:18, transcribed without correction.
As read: 4:14
